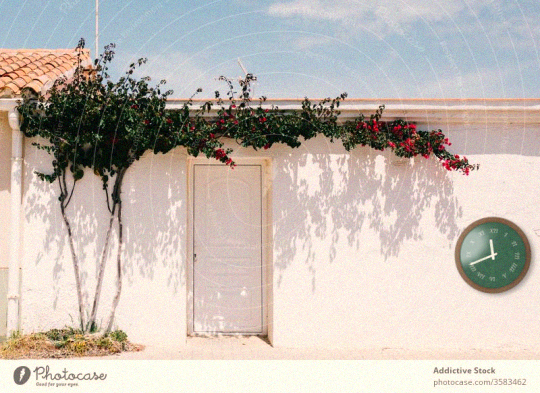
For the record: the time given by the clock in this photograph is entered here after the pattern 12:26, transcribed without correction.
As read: 11:41
